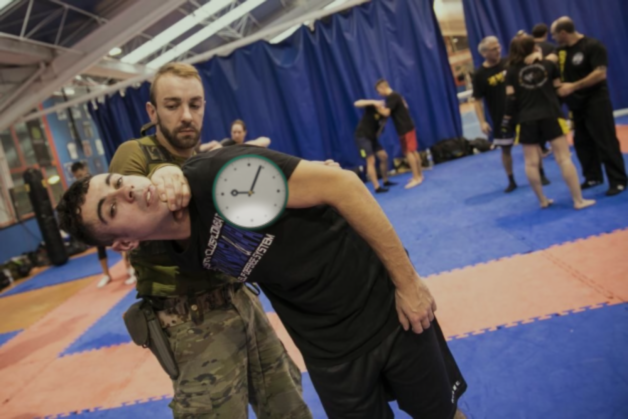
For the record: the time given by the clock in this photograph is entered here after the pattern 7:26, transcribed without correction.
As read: 9:04
